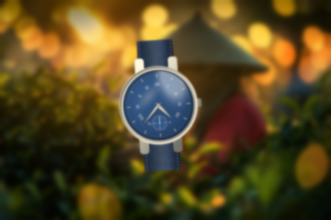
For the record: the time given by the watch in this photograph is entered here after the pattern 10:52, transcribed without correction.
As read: 4:37
